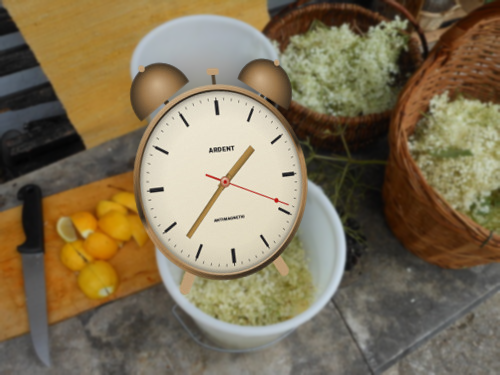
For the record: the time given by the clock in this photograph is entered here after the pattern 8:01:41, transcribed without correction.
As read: 1:37:19
